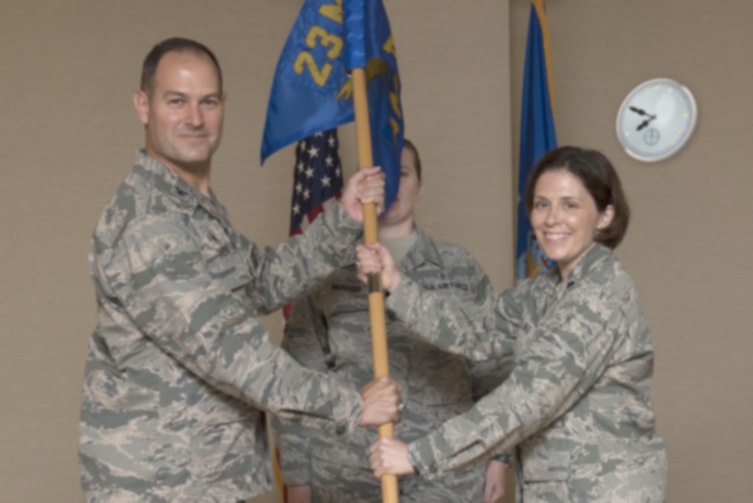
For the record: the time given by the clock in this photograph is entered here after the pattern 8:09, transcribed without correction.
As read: 7:49
